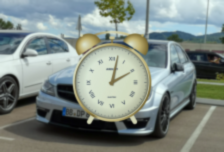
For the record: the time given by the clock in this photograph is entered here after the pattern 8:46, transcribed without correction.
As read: 2:02
